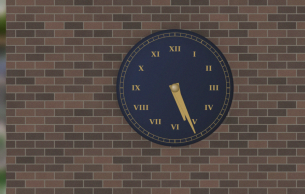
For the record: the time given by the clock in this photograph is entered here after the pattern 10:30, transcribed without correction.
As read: 5:26
